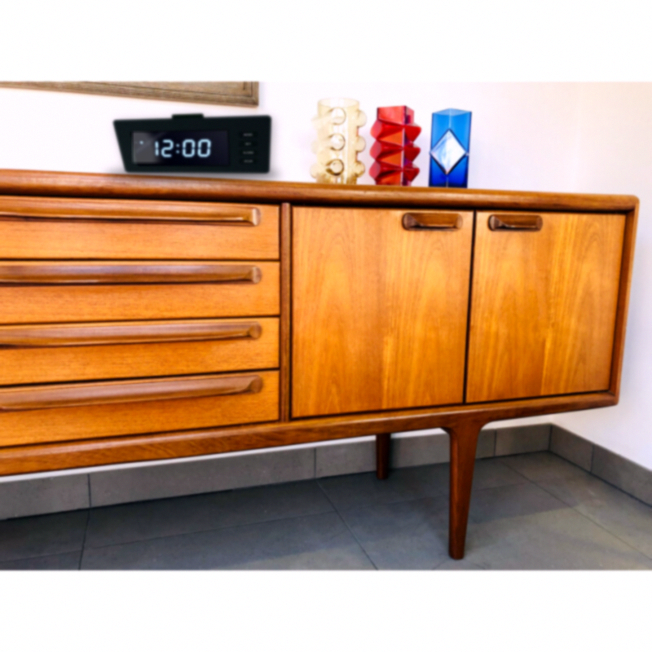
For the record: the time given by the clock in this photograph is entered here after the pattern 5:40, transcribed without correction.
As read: 12:00
